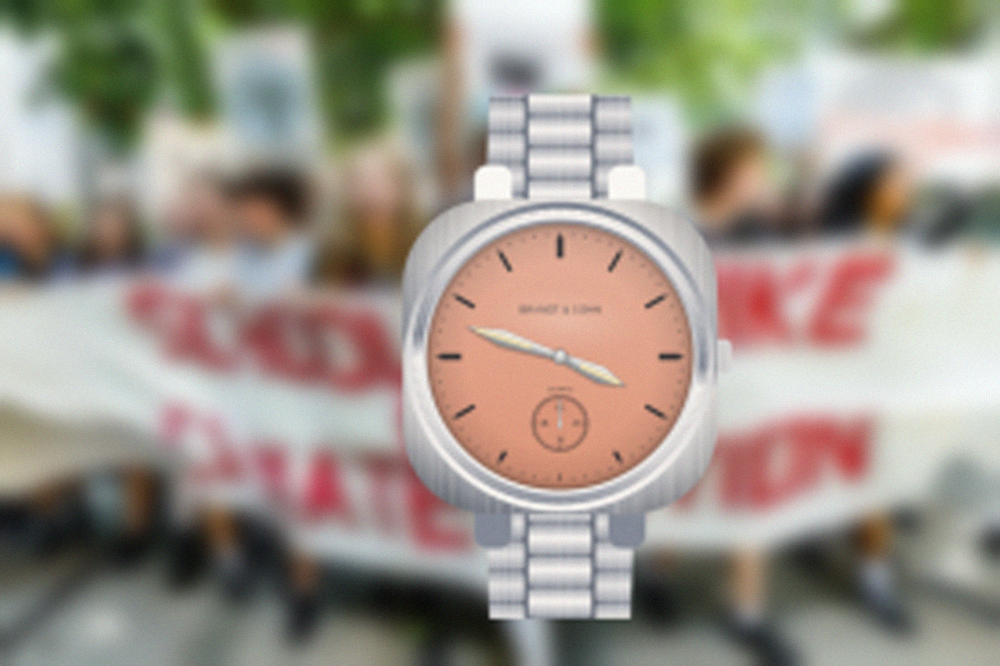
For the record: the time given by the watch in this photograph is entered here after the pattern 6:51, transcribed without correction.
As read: 3:48
